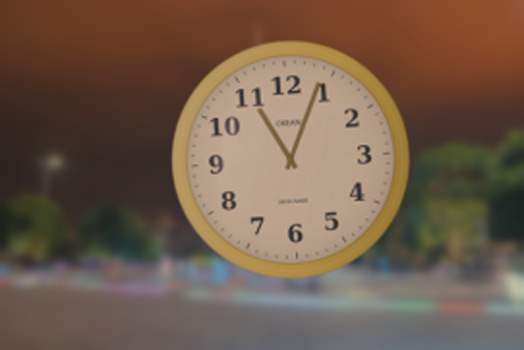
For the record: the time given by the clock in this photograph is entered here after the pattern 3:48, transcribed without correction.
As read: 11:04
